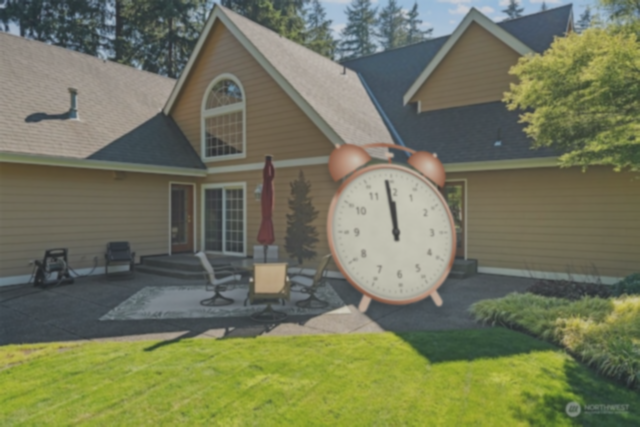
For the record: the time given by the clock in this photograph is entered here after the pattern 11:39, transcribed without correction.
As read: 11:59
